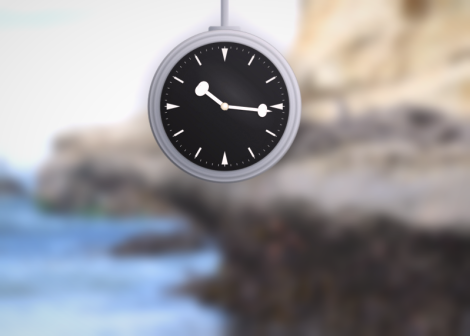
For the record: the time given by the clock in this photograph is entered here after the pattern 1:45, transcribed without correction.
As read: 10:16
